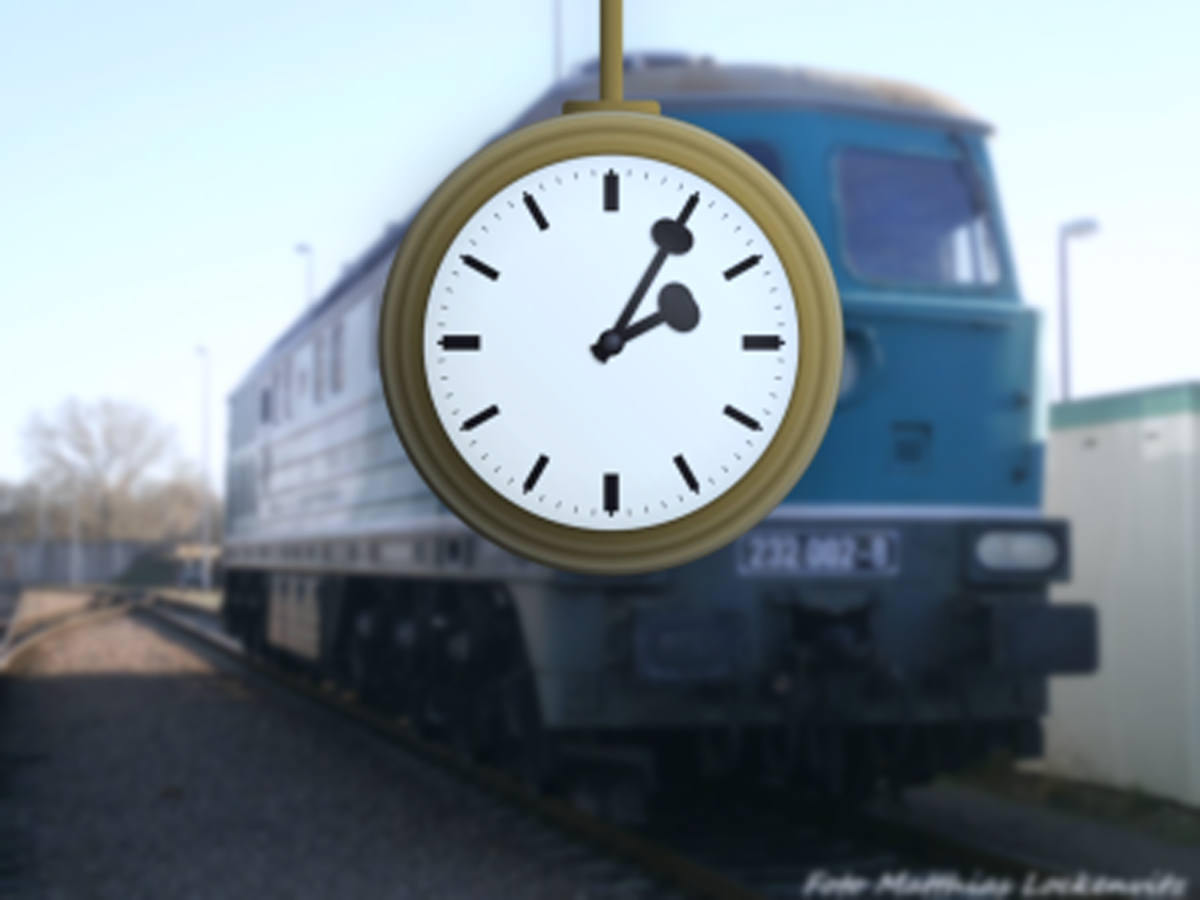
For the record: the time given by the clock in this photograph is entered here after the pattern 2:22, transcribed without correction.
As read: 2:05
